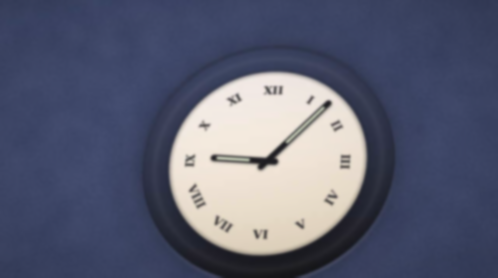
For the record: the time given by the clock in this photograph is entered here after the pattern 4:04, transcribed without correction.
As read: 9:07
